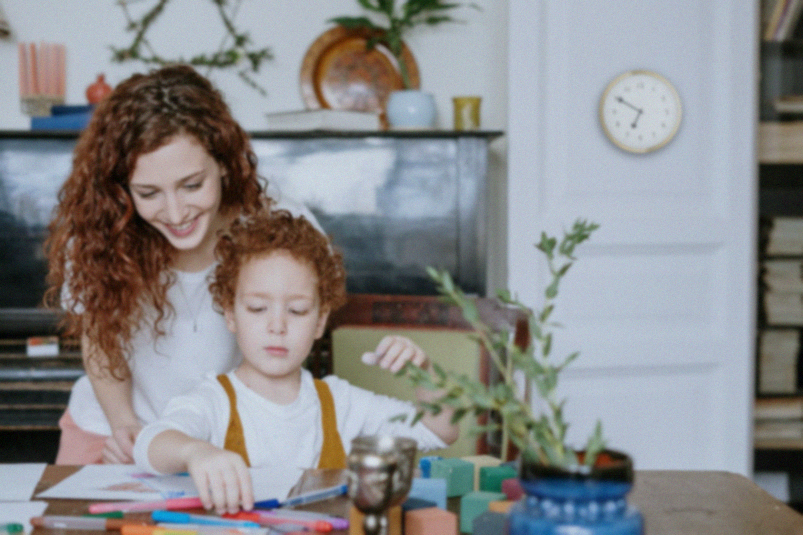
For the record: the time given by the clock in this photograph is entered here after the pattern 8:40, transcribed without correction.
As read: 6:50
